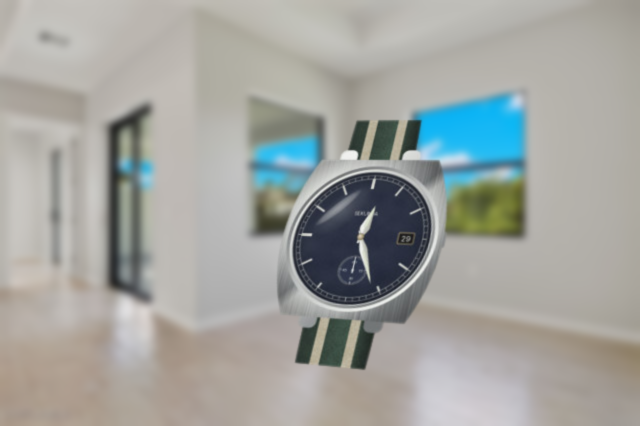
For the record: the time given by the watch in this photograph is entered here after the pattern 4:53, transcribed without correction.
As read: 12:26
